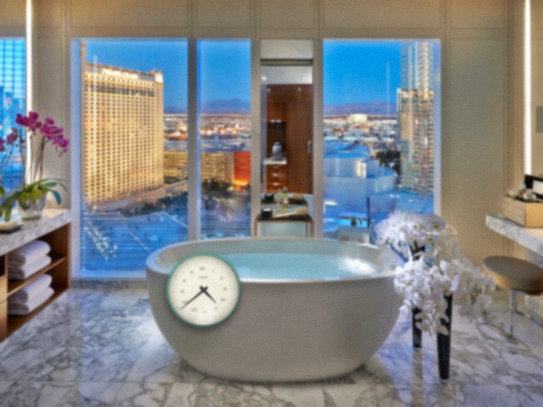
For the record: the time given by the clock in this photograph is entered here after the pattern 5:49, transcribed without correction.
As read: 4:39
